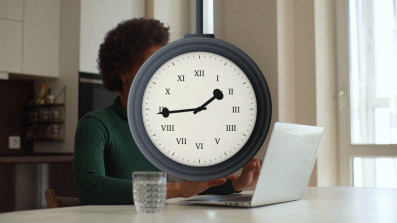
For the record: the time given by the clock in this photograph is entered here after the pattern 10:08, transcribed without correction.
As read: 1:44
